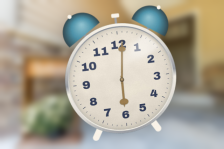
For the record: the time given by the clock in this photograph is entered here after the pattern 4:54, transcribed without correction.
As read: 6:01
